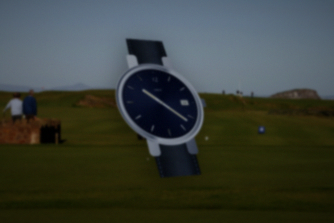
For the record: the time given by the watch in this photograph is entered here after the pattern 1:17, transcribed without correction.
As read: 10:22
